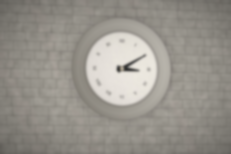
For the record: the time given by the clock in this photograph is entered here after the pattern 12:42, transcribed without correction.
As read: 3:10
